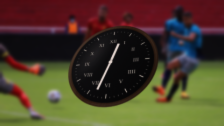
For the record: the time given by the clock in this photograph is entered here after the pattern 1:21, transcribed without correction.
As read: 12:33
